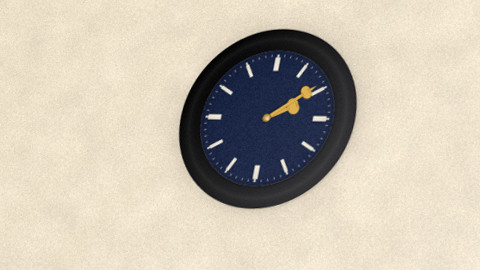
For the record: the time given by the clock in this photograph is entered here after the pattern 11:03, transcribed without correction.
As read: 2:09
